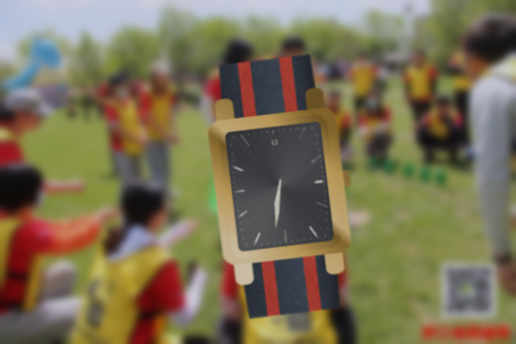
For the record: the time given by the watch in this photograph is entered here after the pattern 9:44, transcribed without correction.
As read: 6:32
